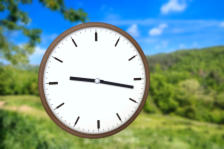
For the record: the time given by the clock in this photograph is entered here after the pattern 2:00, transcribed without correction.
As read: 9:17
